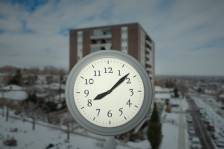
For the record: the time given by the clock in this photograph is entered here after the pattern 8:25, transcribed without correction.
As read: 8:08
